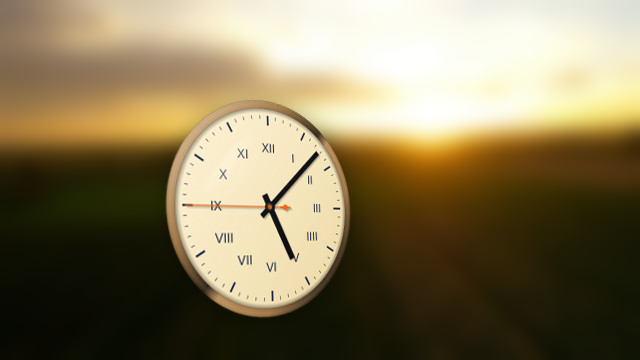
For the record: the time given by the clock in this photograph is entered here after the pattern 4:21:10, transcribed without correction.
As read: 5:07:45
